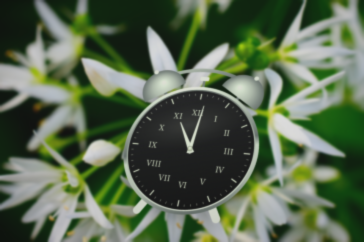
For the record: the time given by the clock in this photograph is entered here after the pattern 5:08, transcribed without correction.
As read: 11:01
